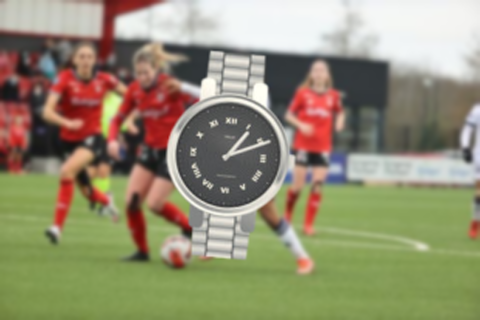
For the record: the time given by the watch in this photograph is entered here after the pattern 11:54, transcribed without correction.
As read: 1:11
